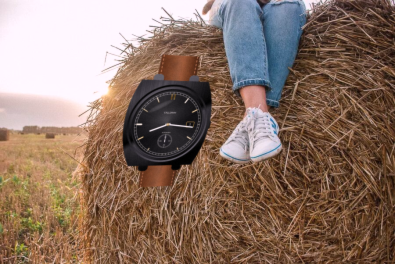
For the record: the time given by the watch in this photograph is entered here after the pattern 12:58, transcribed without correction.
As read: 8:16
